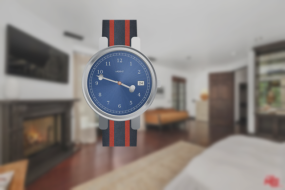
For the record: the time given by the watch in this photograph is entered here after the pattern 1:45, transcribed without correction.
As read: 3:48
